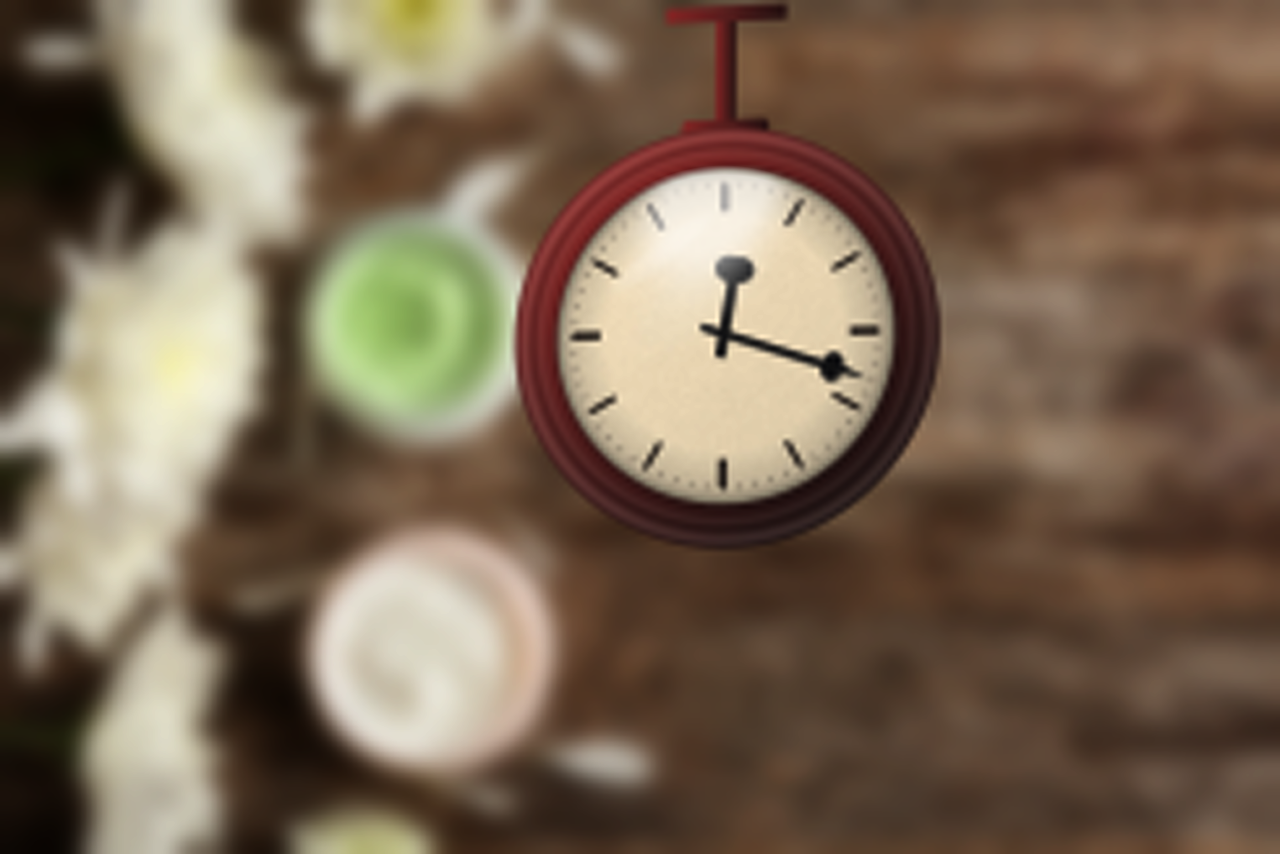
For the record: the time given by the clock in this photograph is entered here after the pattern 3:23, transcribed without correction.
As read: 12:18
